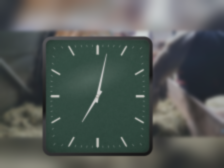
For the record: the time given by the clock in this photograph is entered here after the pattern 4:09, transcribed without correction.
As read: 7:02
